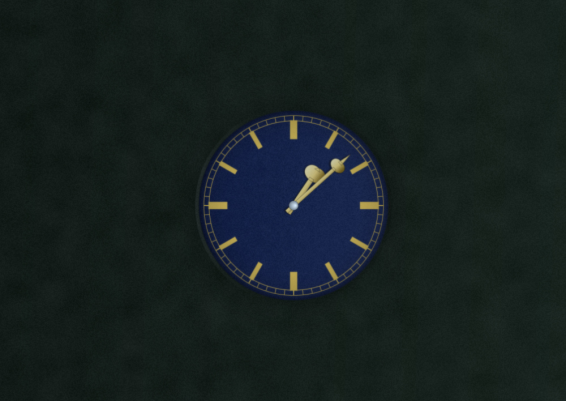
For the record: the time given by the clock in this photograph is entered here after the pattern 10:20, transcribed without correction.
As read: 1:08
